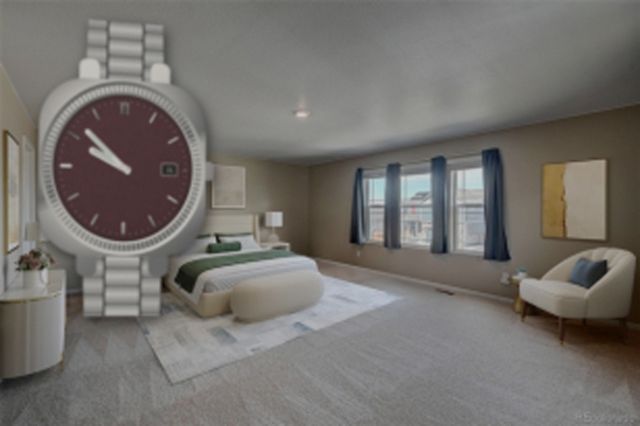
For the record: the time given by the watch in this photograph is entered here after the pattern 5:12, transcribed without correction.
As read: 9:52
